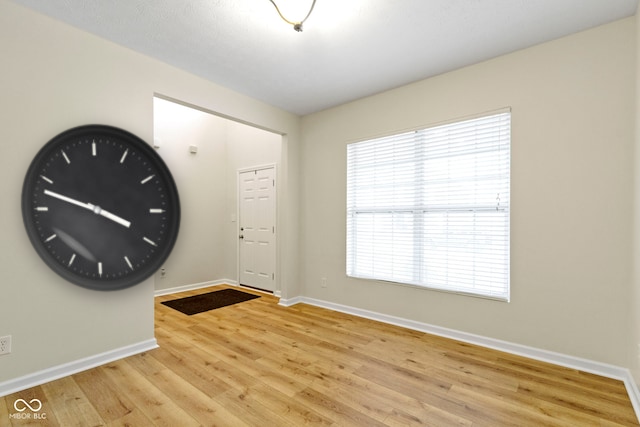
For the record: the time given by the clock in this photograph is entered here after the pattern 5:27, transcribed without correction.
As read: 3:48
